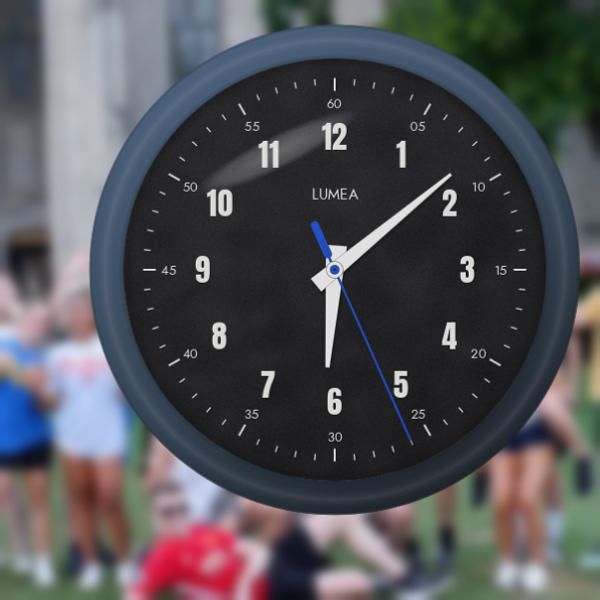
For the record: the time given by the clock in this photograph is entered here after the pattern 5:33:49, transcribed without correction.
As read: 6:08:26
